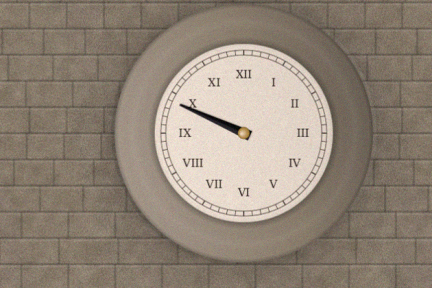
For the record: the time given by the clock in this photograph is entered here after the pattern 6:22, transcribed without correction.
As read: 9:49
